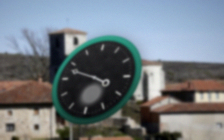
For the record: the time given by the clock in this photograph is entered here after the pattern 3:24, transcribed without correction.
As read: 3:48
